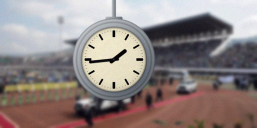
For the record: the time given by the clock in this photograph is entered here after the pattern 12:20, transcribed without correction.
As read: 1:44
